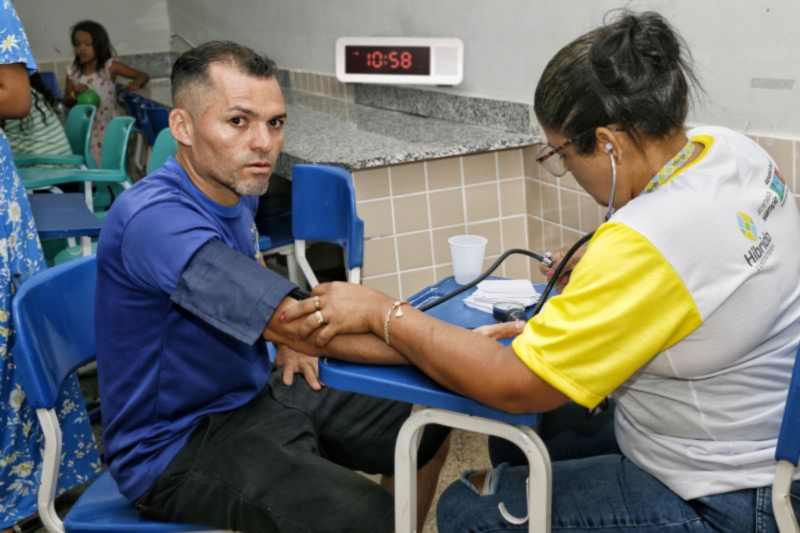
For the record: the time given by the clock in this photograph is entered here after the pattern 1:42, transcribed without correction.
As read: 10:58
